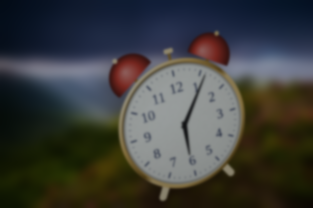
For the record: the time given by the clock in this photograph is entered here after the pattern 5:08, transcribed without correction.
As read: 6:06
